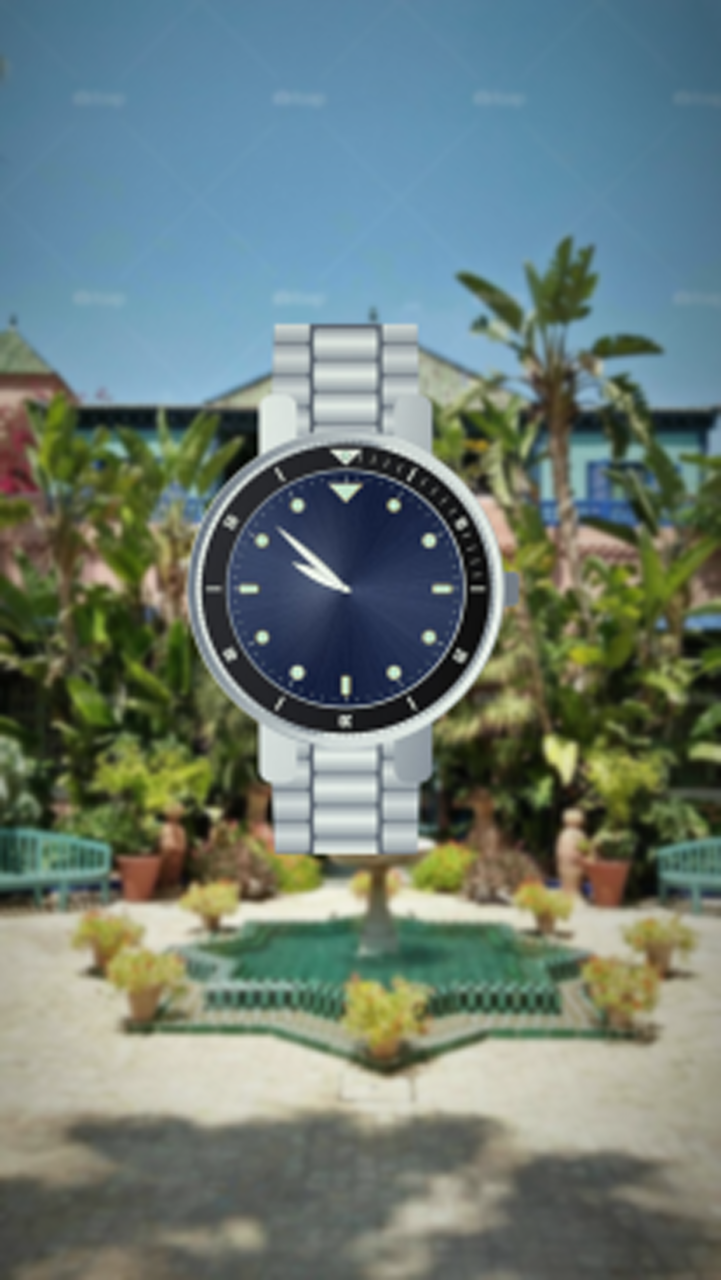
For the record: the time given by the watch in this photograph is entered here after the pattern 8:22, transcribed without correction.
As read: 9:52
